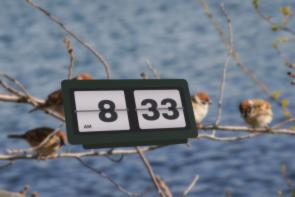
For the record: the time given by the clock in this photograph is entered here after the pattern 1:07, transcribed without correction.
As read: 8:33
